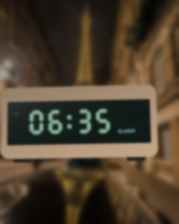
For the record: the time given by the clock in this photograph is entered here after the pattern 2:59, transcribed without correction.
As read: 6:35
